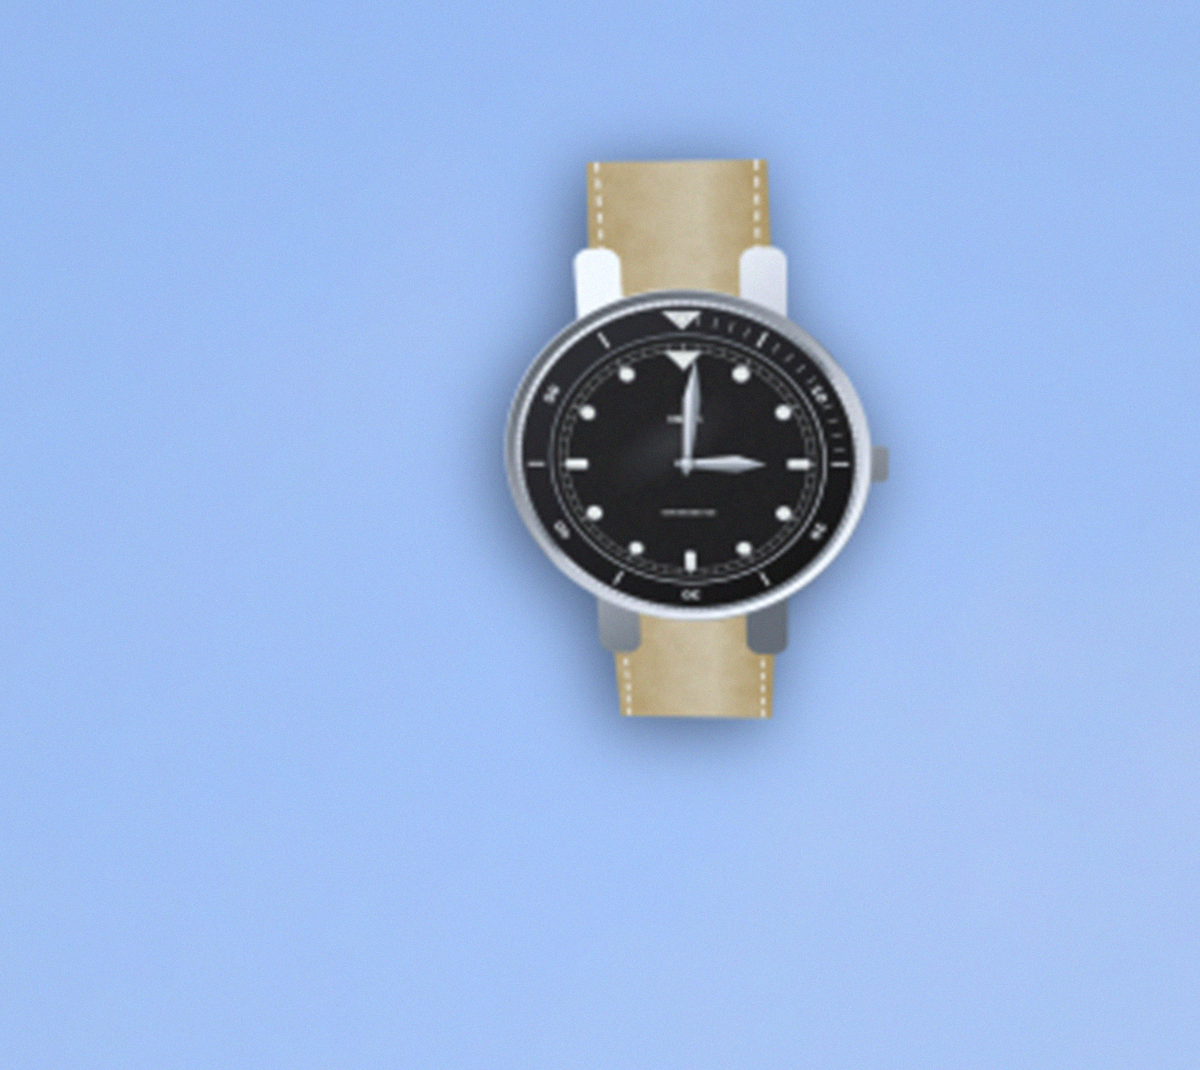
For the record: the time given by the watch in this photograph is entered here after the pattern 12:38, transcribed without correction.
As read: 3:01
